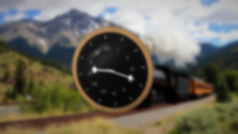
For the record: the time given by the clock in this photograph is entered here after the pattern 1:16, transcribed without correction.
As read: 9:19
